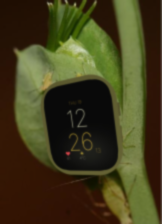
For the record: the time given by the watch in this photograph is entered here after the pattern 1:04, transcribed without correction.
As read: 12:26
